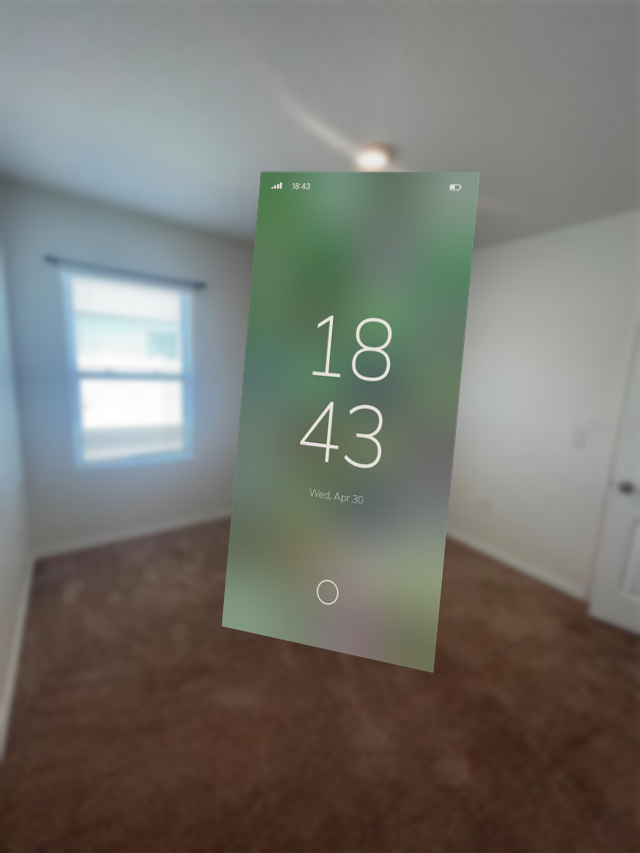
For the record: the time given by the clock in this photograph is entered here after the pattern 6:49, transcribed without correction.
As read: 18:43
